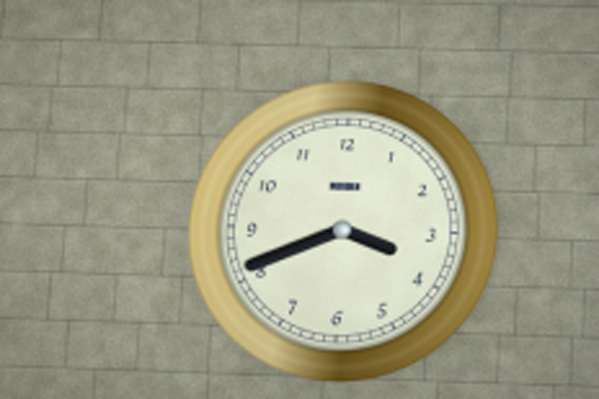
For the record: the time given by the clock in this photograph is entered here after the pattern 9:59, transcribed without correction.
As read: 3:41
